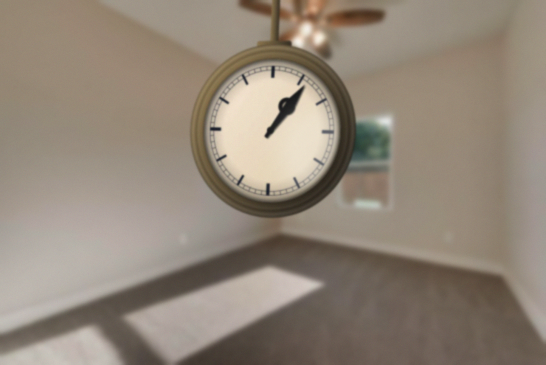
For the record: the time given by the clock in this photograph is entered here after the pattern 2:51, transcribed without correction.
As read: 1:06
